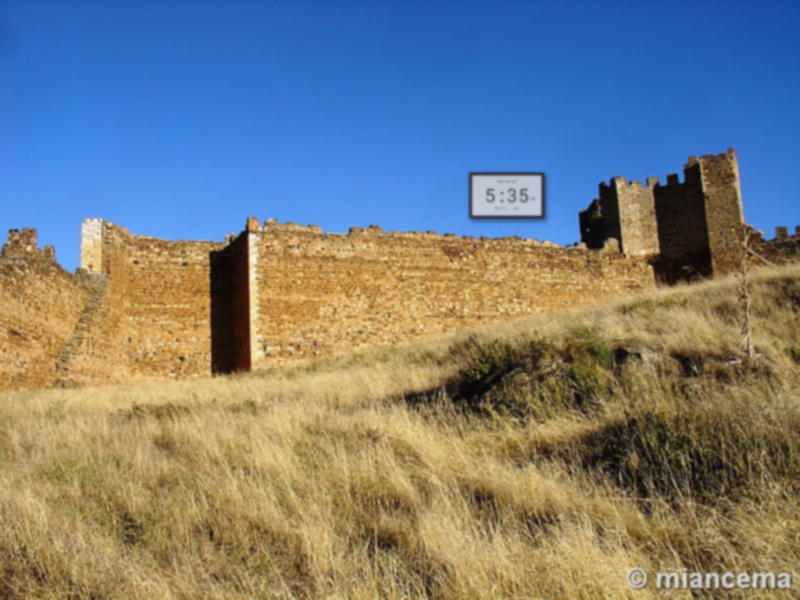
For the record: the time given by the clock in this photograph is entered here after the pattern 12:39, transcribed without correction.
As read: 5:35
